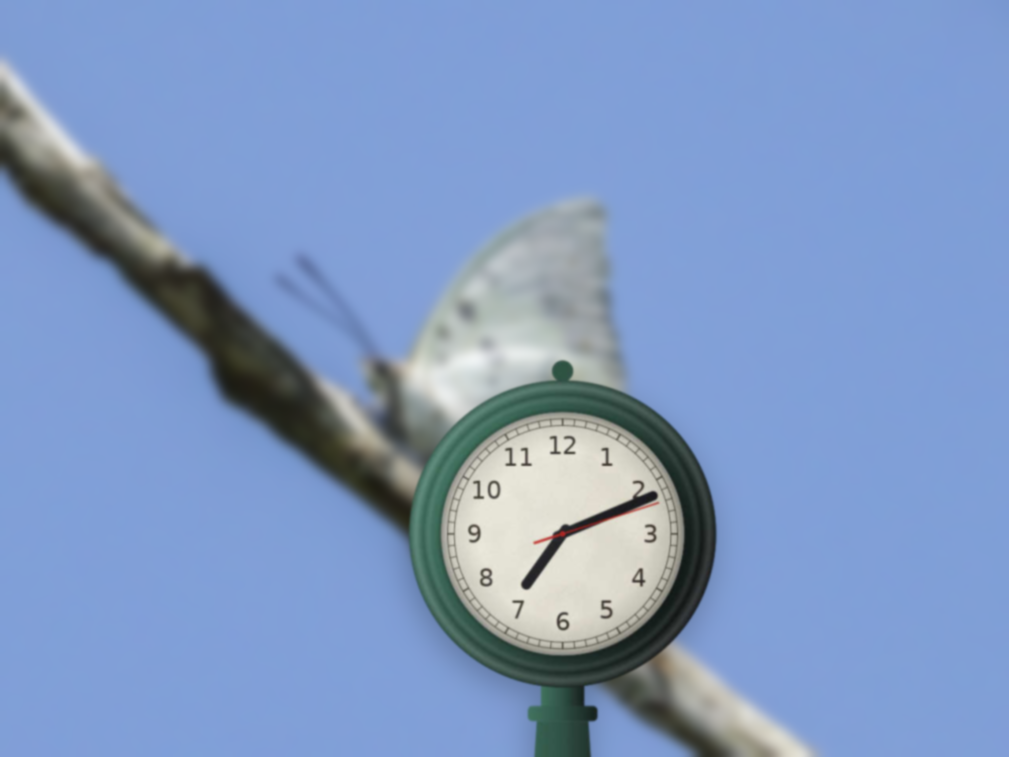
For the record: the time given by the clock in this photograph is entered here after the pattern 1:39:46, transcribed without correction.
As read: 7:11:12
